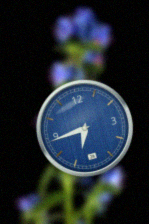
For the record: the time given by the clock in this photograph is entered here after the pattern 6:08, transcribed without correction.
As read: 6:44
